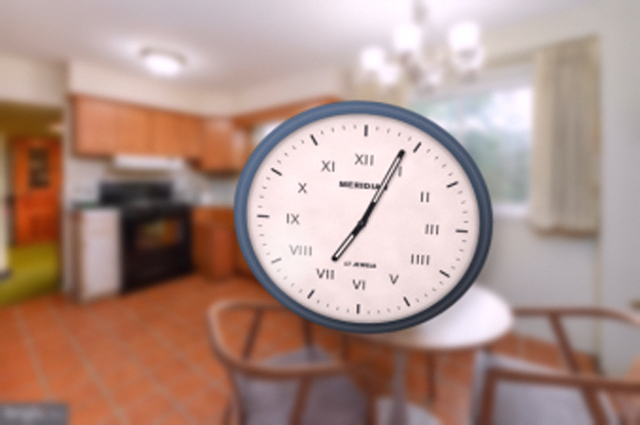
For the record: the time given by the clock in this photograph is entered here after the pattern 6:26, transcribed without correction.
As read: 7:04
